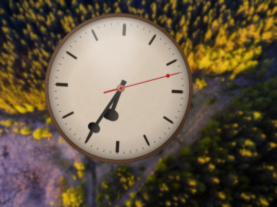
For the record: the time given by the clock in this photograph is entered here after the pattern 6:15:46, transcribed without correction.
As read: 6:35:12
